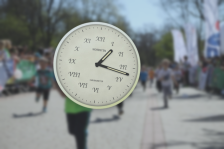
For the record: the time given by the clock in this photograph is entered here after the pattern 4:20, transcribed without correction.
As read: 1:17
